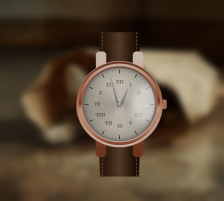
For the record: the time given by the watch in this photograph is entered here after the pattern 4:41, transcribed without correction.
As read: 12:57
